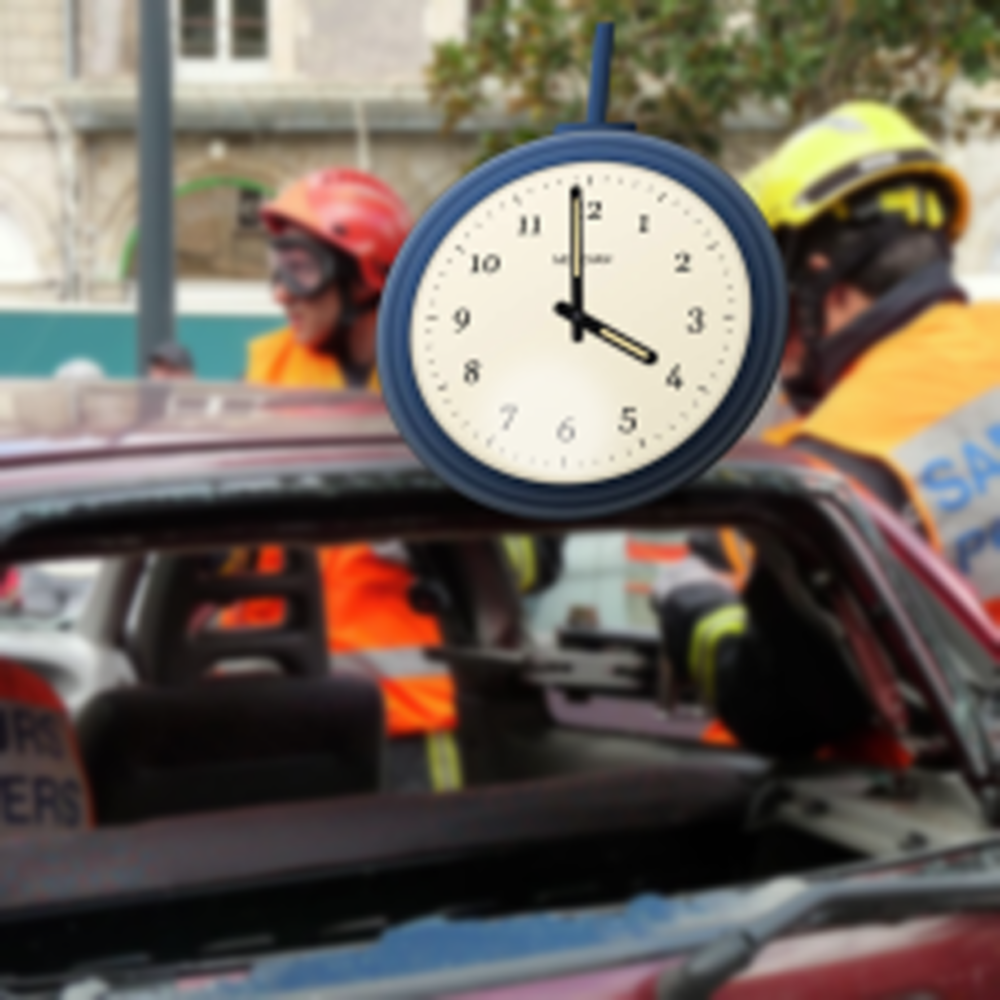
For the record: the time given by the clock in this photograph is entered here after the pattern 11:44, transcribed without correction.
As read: 3:59
